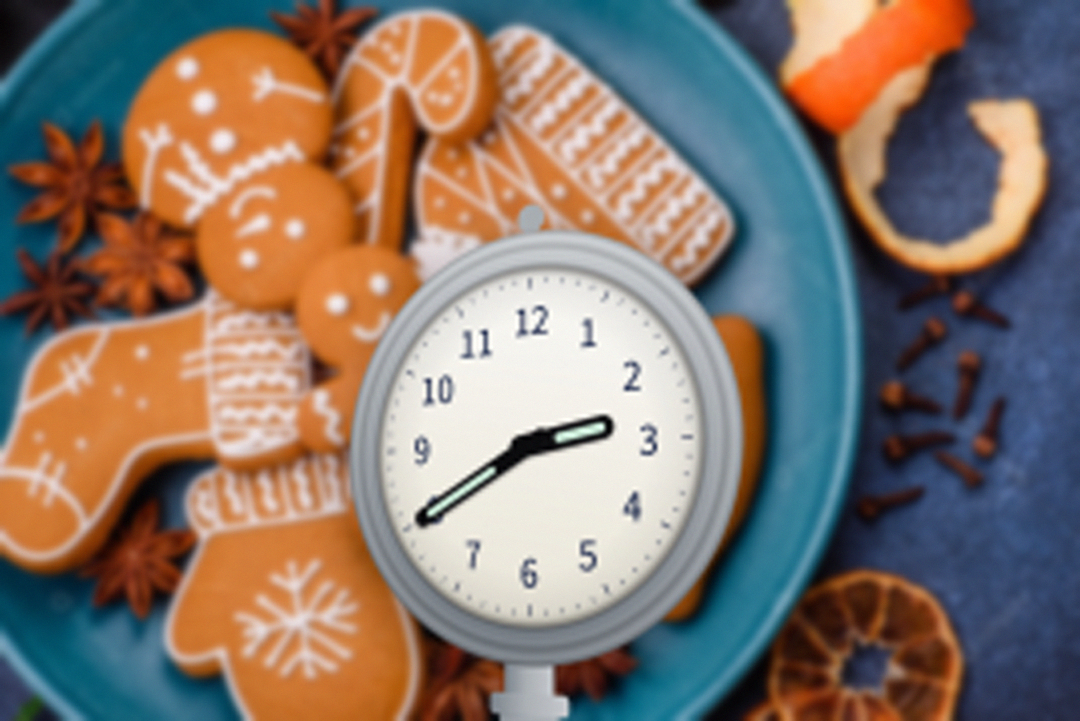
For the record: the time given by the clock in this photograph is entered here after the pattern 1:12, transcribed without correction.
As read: 2:40
